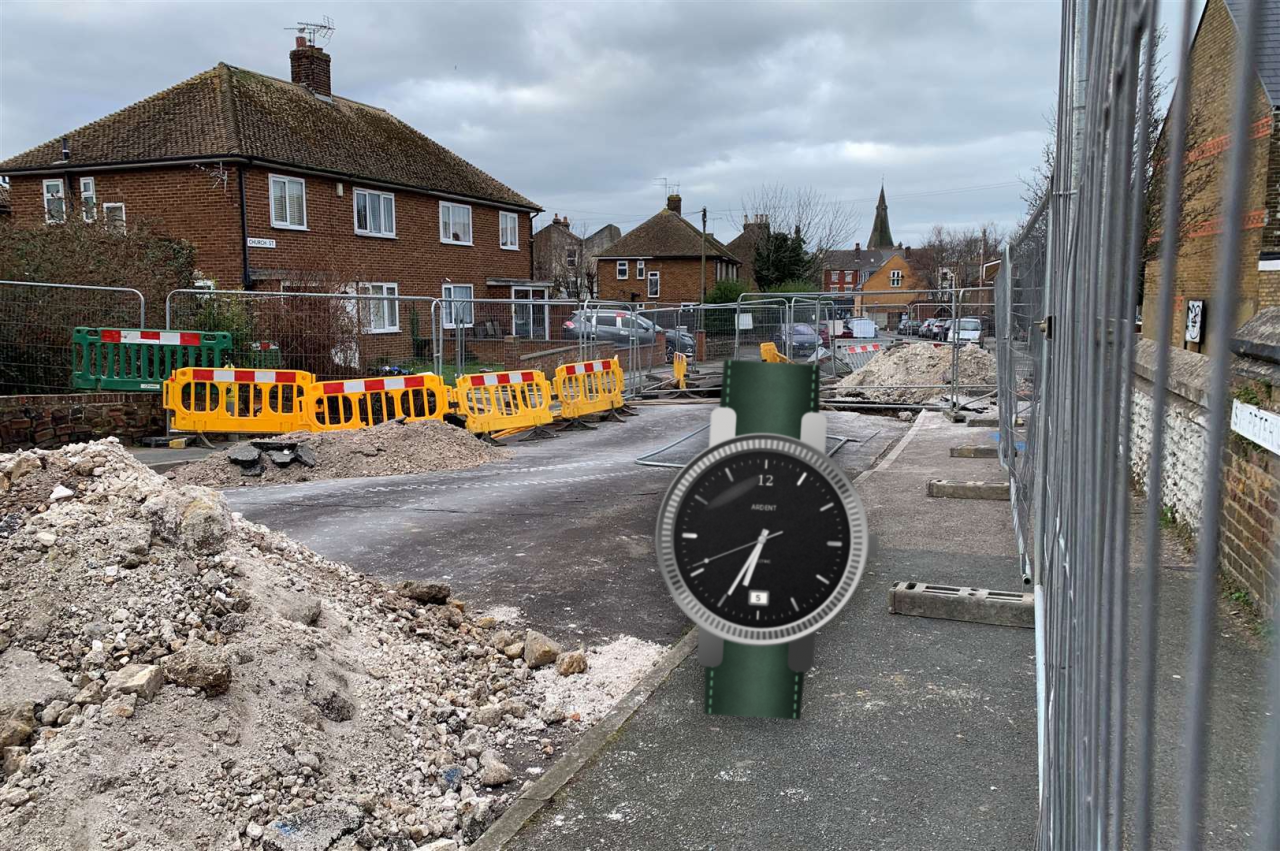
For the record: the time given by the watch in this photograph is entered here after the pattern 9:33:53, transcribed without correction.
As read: 6:34:41
